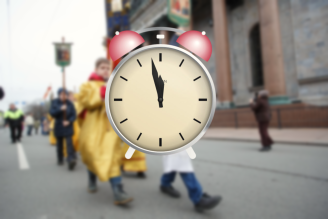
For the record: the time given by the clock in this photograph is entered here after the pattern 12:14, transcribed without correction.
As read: 11:58
